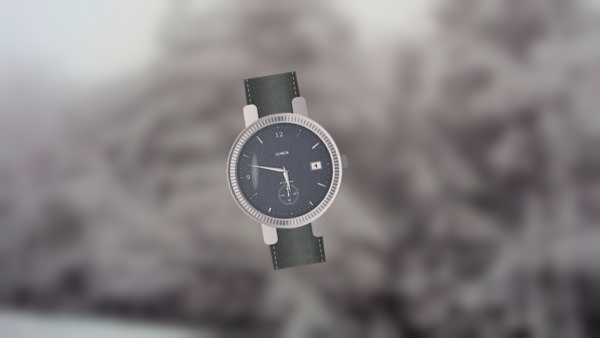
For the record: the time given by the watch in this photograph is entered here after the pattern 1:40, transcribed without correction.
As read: 5:48
